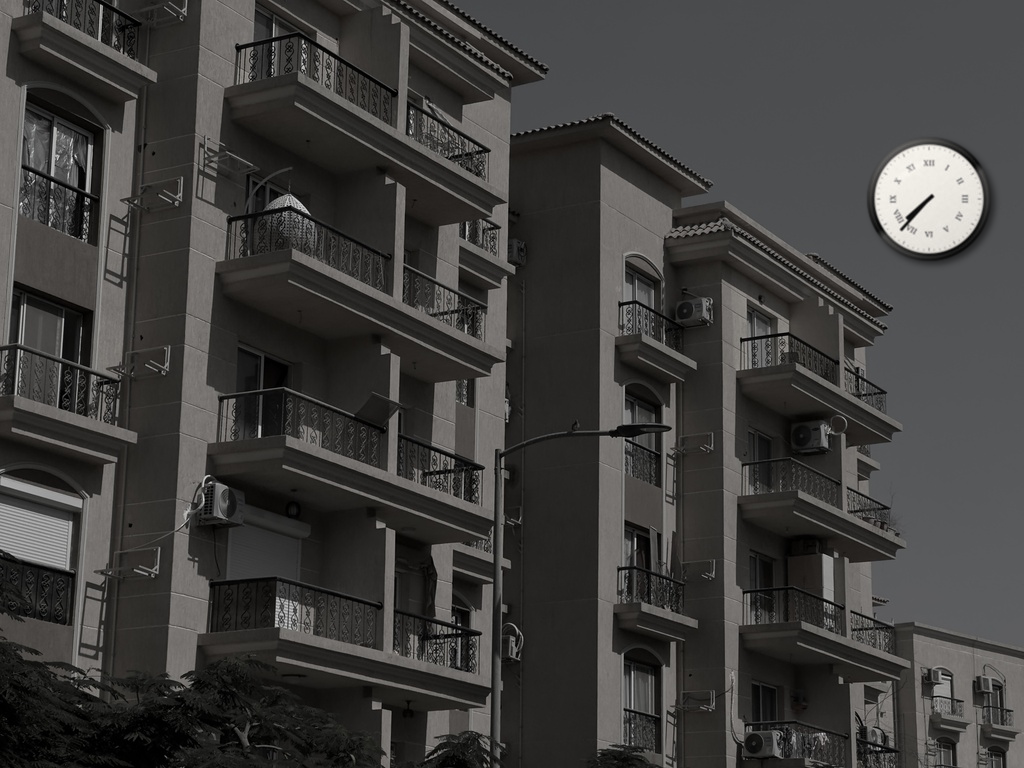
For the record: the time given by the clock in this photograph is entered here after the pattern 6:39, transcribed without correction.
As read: 7:37
